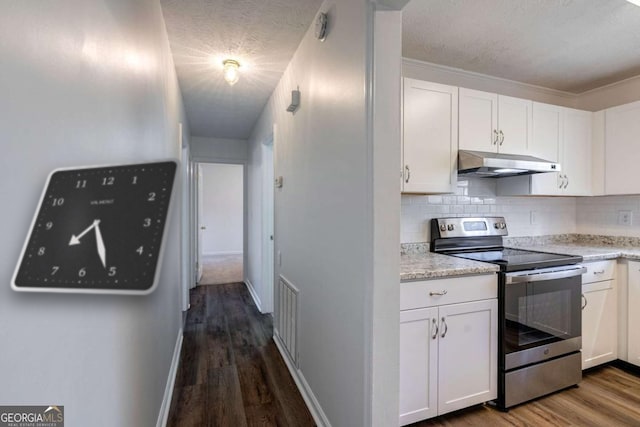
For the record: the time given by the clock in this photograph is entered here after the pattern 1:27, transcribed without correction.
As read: 7:26
